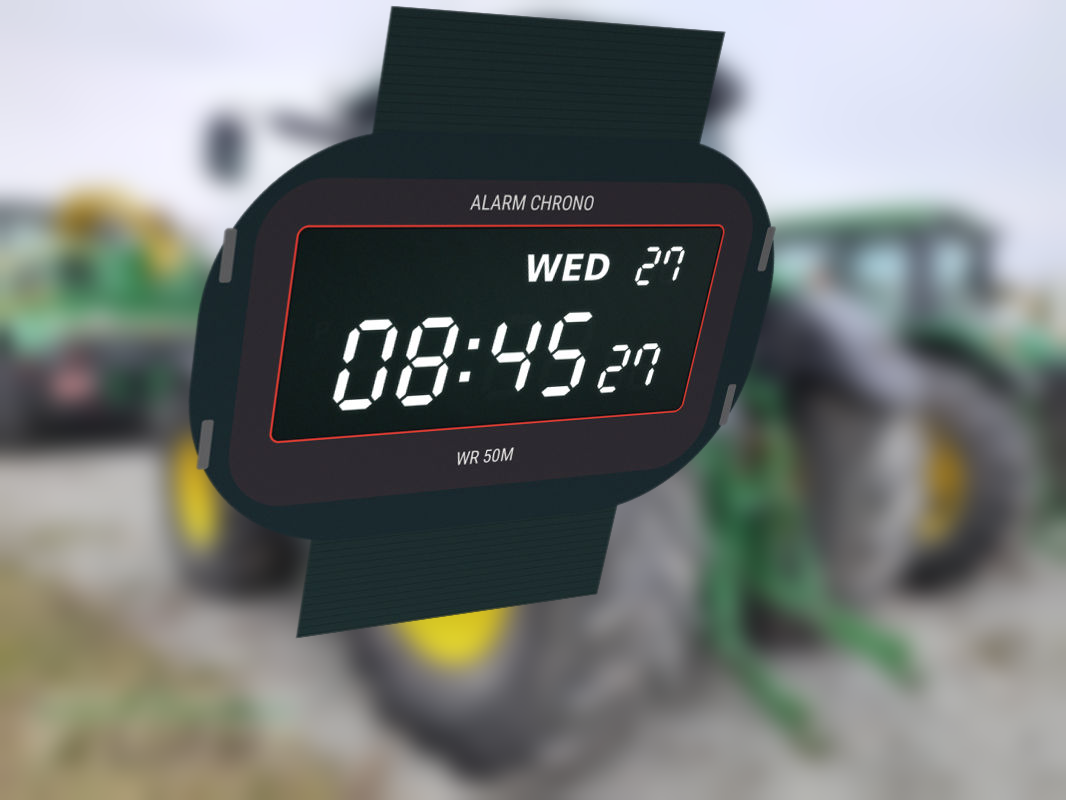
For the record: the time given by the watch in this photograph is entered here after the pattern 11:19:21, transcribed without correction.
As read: 8:45:27
